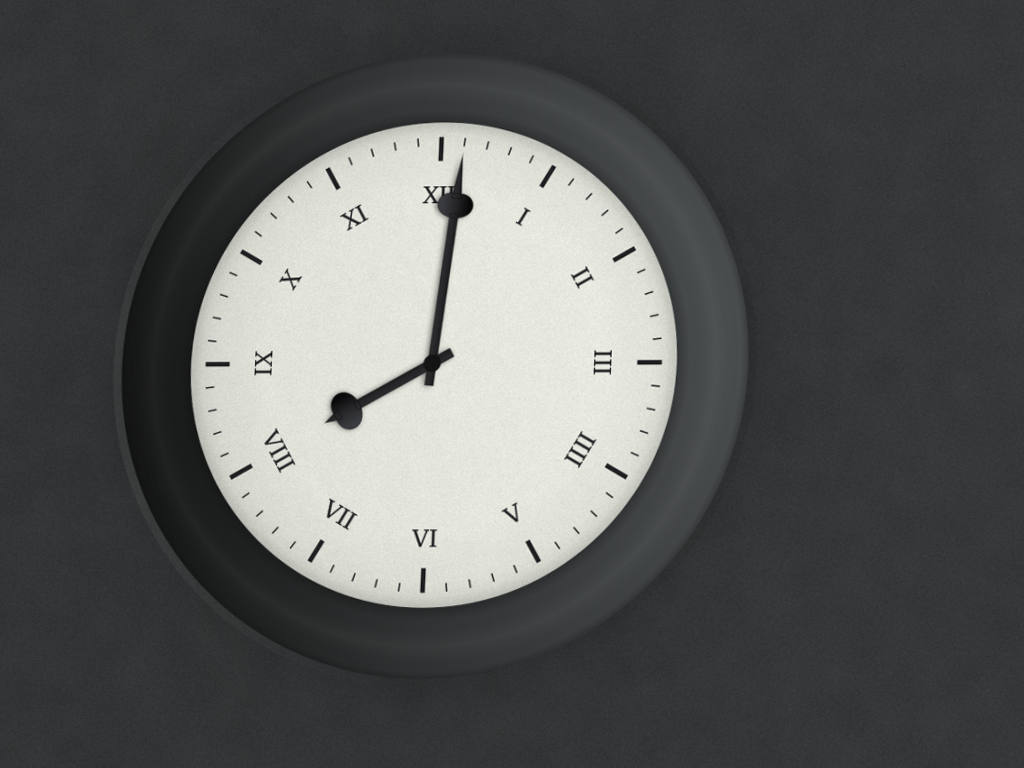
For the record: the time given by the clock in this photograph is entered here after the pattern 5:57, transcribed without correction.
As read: 8:01
